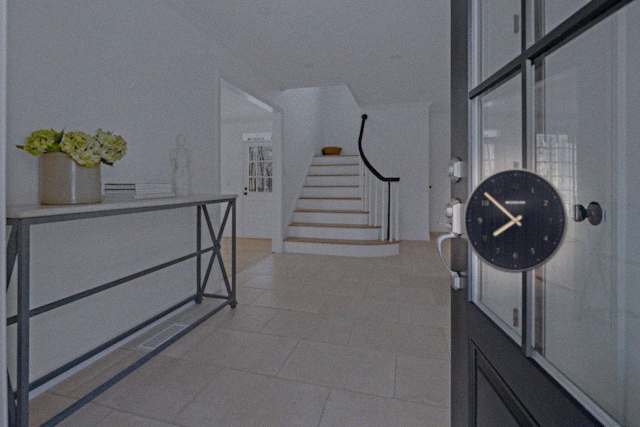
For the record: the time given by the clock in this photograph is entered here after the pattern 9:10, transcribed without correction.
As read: 7:52
